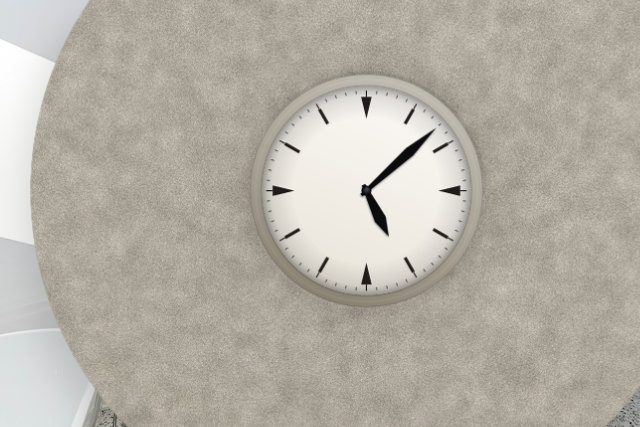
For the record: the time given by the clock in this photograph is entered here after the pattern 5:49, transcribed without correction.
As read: 5:08
